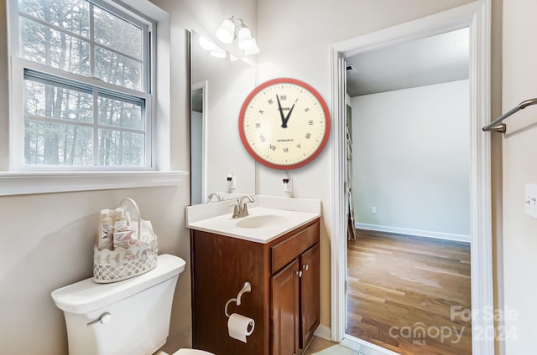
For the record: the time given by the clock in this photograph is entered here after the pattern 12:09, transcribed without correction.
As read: 12:58
